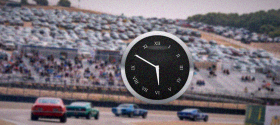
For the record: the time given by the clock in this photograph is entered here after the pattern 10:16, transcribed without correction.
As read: 5:50
